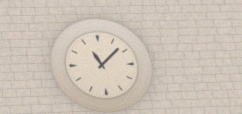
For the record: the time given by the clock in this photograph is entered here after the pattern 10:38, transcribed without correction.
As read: 11:08
